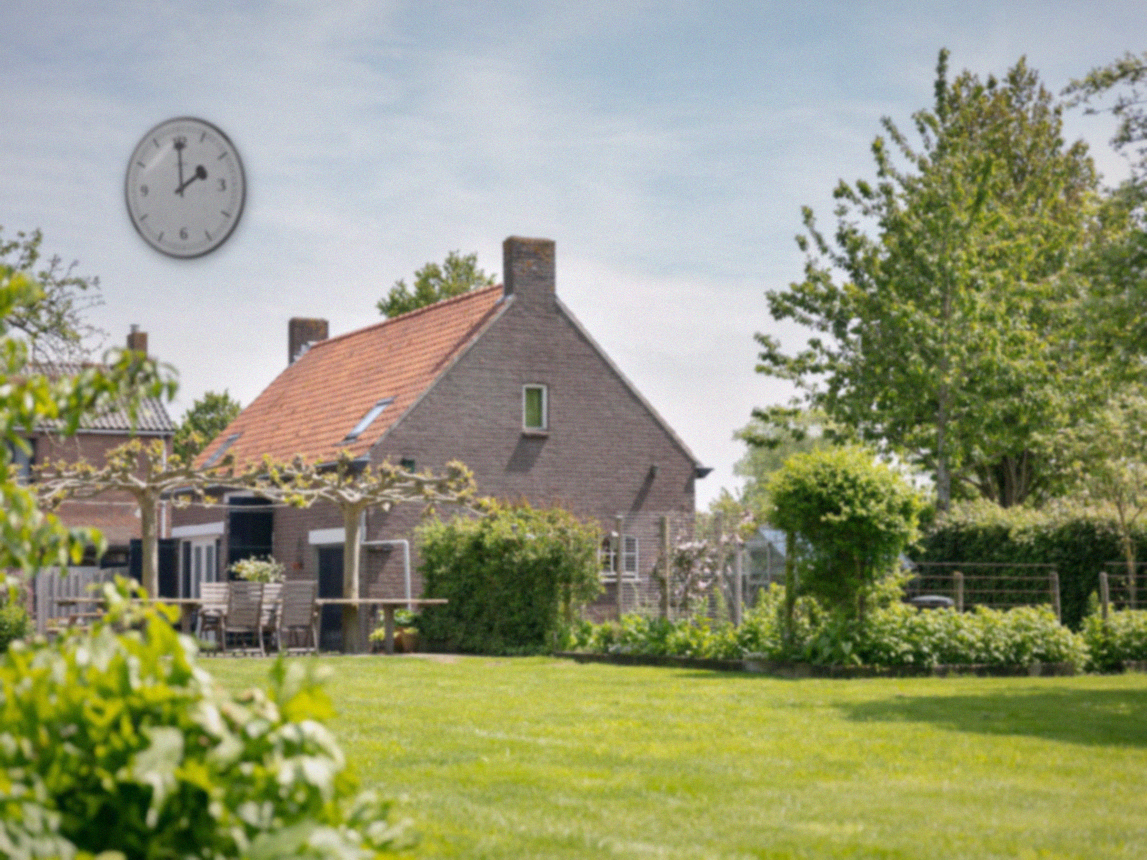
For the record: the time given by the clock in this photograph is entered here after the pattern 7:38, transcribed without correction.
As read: 2:00
